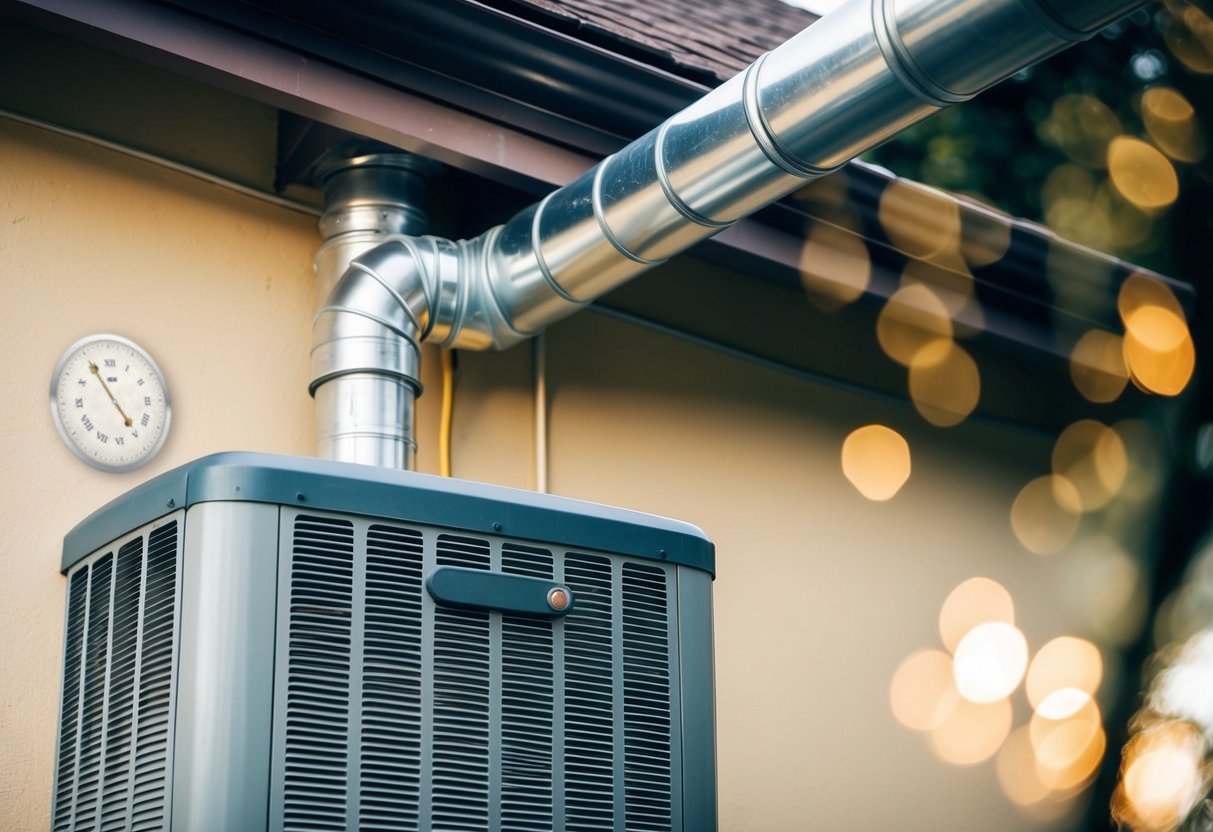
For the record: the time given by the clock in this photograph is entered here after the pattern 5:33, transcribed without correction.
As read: 4:55
